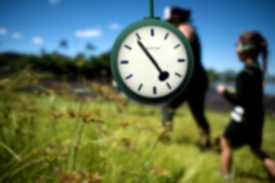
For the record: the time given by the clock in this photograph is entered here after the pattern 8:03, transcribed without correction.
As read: 4:54
